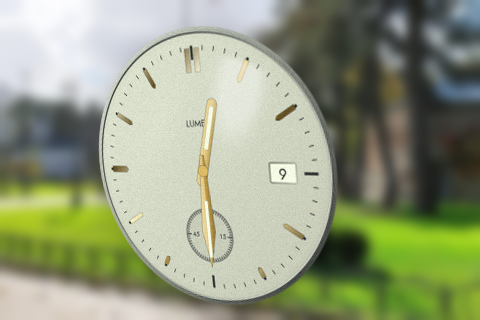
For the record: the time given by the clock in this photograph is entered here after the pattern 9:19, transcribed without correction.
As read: 12:30
